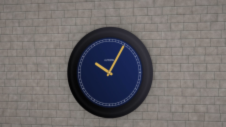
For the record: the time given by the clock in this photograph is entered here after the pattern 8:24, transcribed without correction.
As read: 10:05
